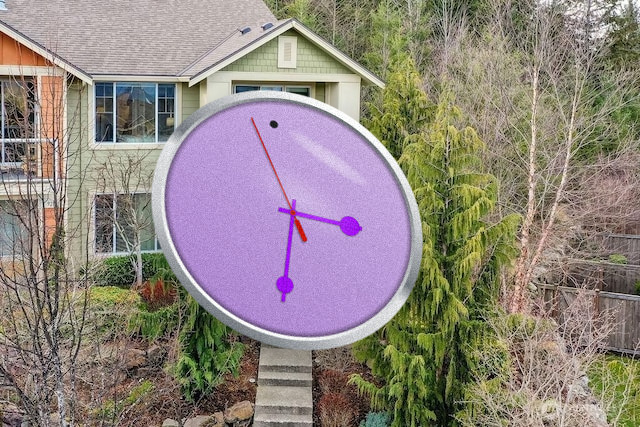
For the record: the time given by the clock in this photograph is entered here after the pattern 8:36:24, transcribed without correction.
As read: 3:32:58
